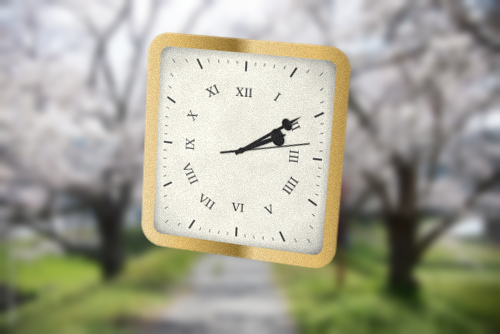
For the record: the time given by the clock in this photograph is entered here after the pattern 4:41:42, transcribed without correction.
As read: 2:09:13
